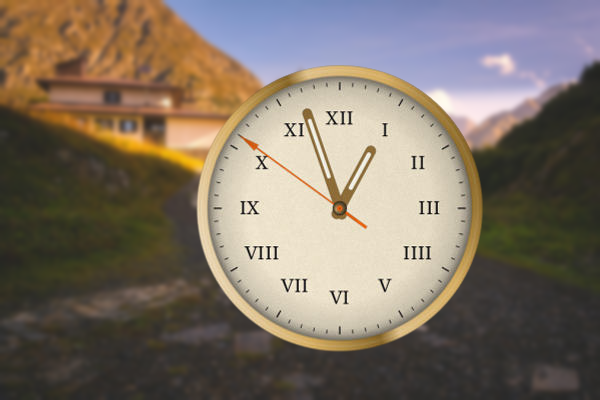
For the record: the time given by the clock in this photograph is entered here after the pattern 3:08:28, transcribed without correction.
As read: 12:56:51
